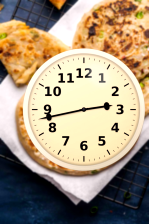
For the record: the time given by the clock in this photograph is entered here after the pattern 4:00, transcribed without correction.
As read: 2:43
